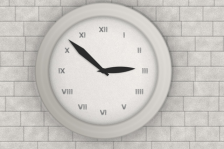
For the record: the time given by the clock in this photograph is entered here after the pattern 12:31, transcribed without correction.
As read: 2:52
